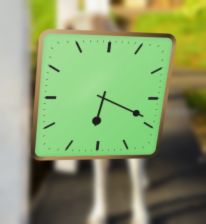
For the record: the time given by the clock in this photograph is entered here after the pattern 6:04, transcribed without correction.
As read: 6:19
